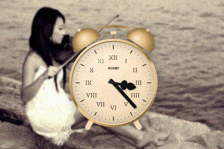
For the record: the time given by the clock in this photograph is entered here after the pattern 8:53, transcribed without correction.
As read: 3:23
